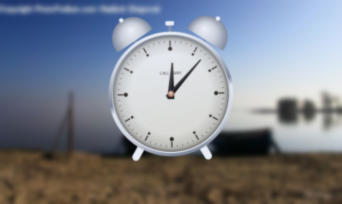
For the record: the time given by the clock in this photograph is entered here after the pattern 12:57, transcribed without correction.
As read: 12:07
